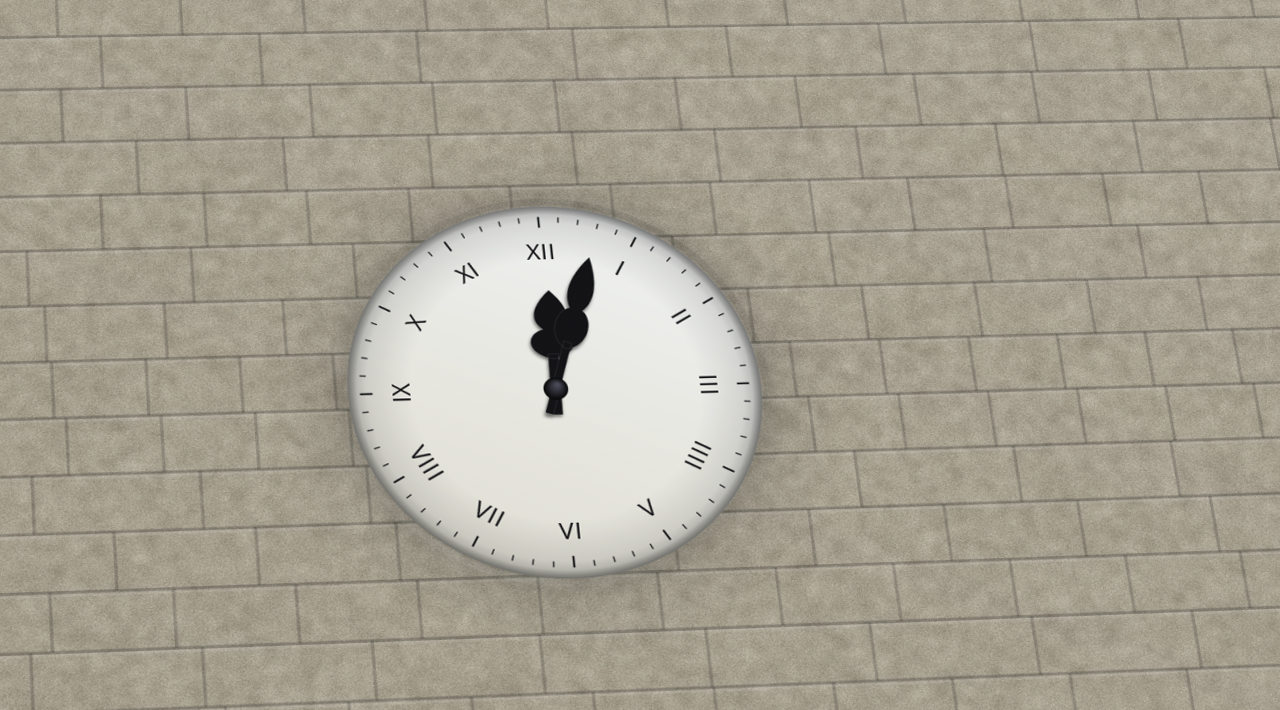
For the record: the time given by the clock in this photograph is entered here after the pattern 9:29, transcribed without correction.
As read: 12:03
